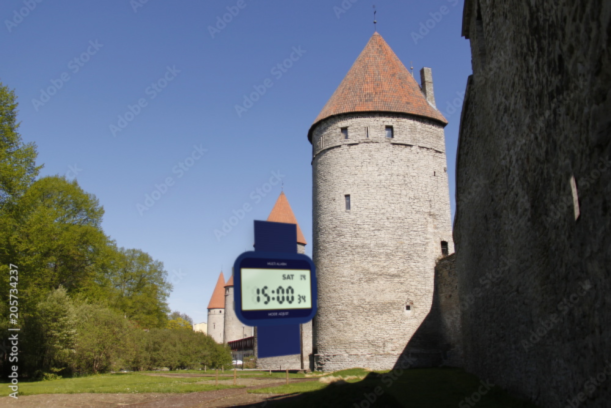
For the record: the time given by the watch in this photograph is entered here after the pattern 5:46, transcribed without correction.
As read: 15:00
